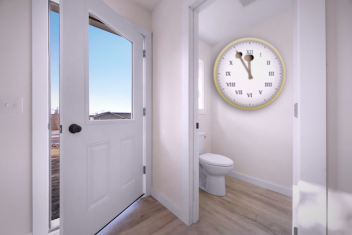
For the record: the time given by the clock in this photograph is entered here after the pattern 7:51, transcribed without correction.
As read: 11:55
